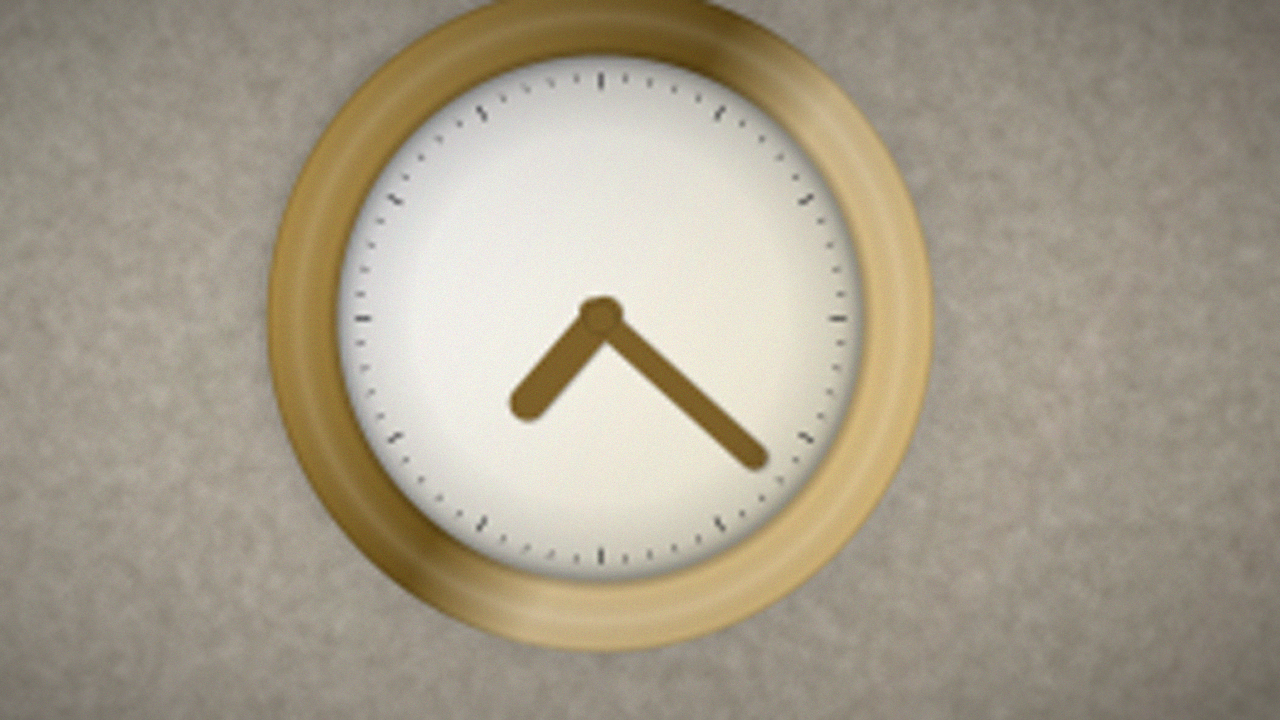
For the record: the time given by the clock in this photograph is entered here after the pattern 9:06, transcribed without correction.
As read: 7:22
